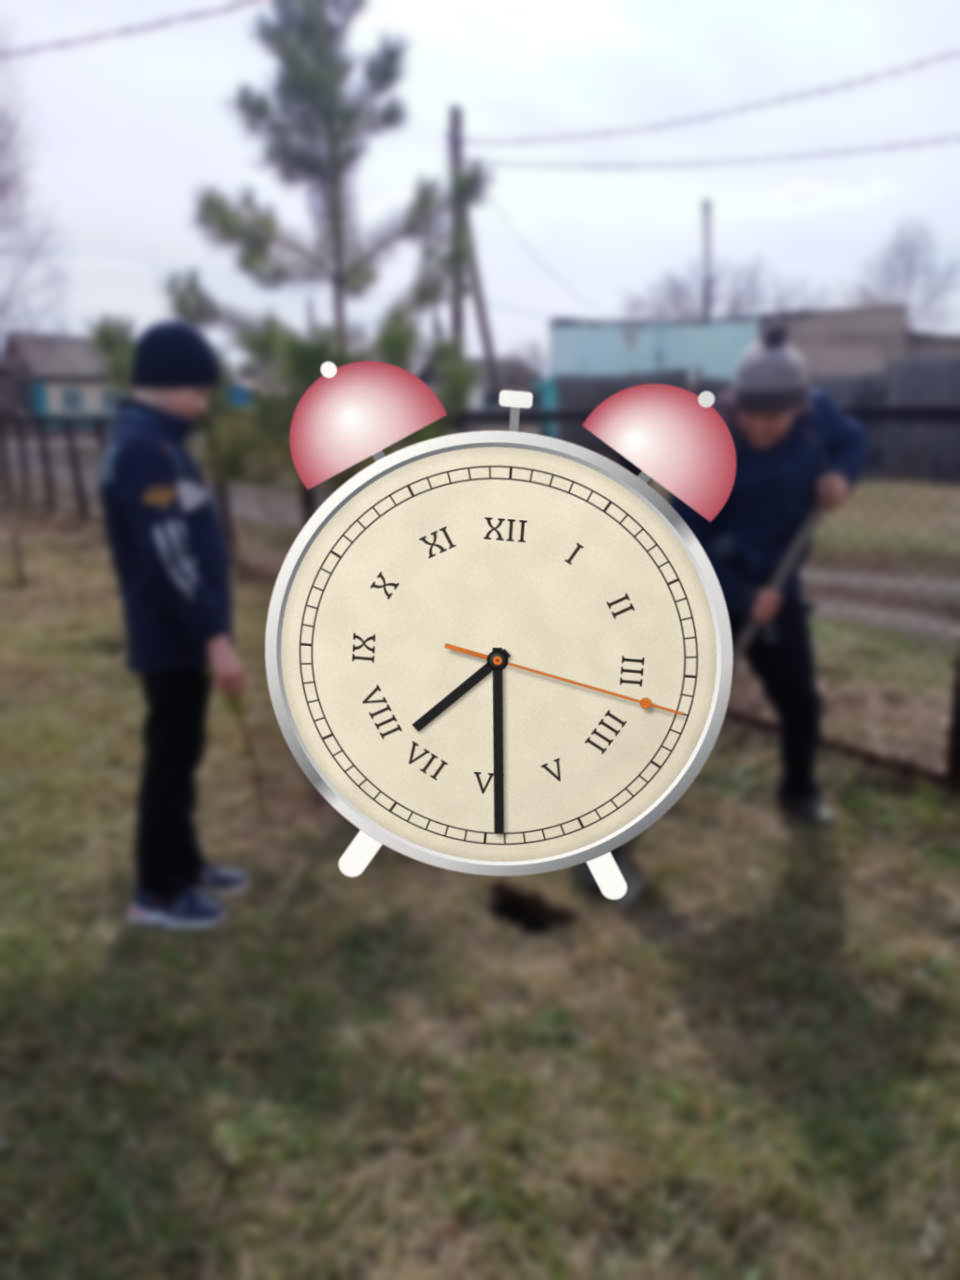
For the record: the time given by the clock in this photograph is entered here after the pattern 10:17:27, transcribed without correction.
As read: 7:29:17
